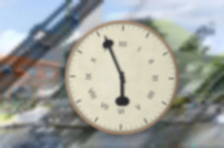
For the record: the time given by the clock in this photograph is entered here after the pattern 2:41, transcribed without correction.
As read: 5:56
